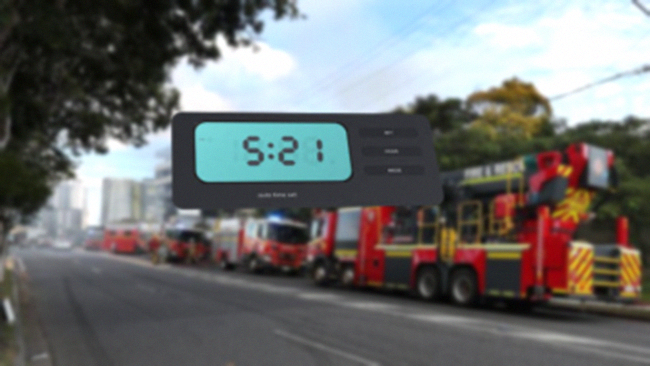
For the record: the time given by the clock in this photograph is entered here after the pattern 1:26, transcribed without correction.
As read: 5:21
